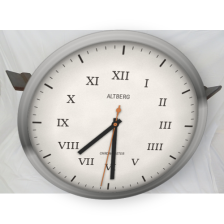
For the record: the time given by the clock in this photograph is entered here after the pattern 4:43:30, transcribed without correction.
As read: 7:29:31
